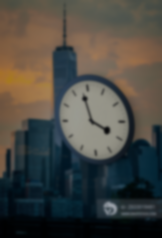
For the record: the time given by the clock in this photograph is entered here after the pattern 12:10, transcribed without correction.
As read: 3:58
